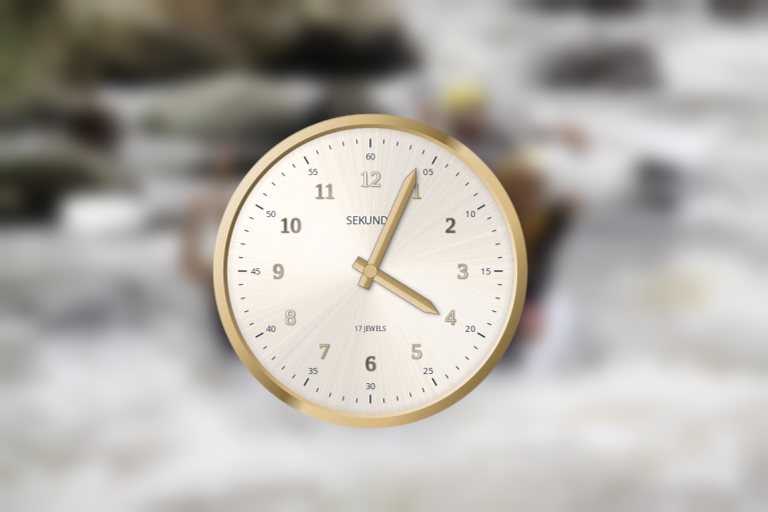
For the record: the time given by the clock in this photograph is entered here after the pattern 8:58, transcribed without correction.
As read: 4:04
